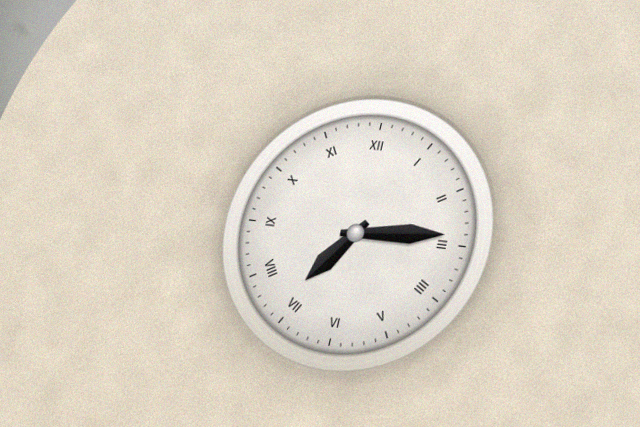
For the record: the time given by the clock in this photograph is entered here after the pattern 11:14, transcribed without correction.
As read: 7:14
